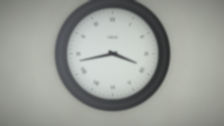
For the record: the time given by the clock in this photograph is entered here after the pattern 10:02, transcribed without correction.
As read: 3:43
